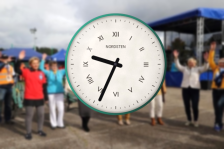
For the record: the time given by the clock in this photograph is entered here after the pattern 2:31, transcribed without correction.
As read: 9:34
